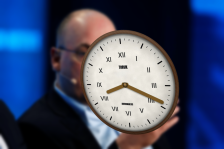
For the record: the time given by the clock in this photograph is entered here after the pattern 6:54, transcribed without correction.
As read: 8:19
